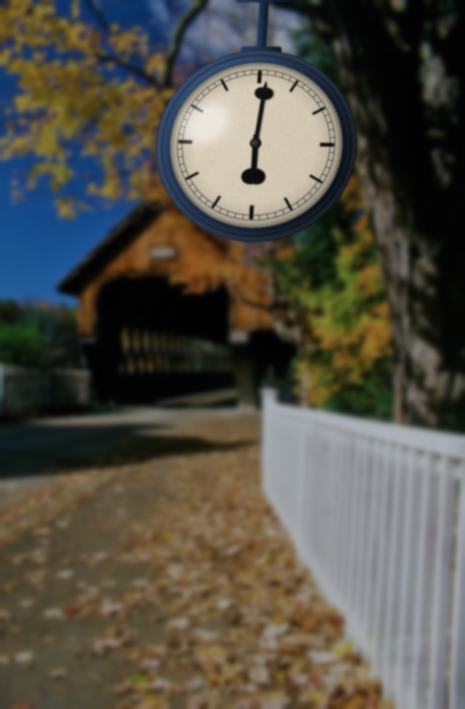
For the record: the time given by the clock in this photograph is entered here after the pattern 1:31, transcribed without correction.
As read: 6:01
